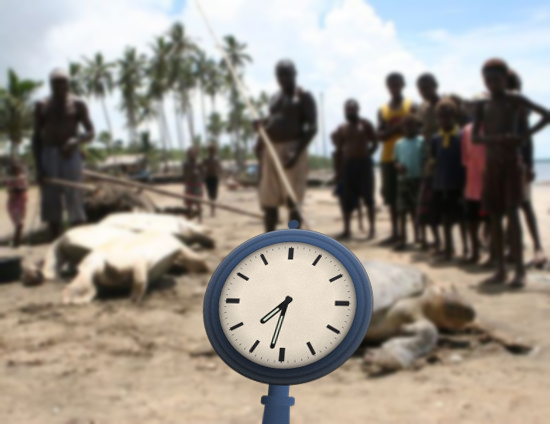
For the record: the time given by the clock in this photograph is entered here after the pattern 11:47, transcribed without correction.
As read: 7:32
